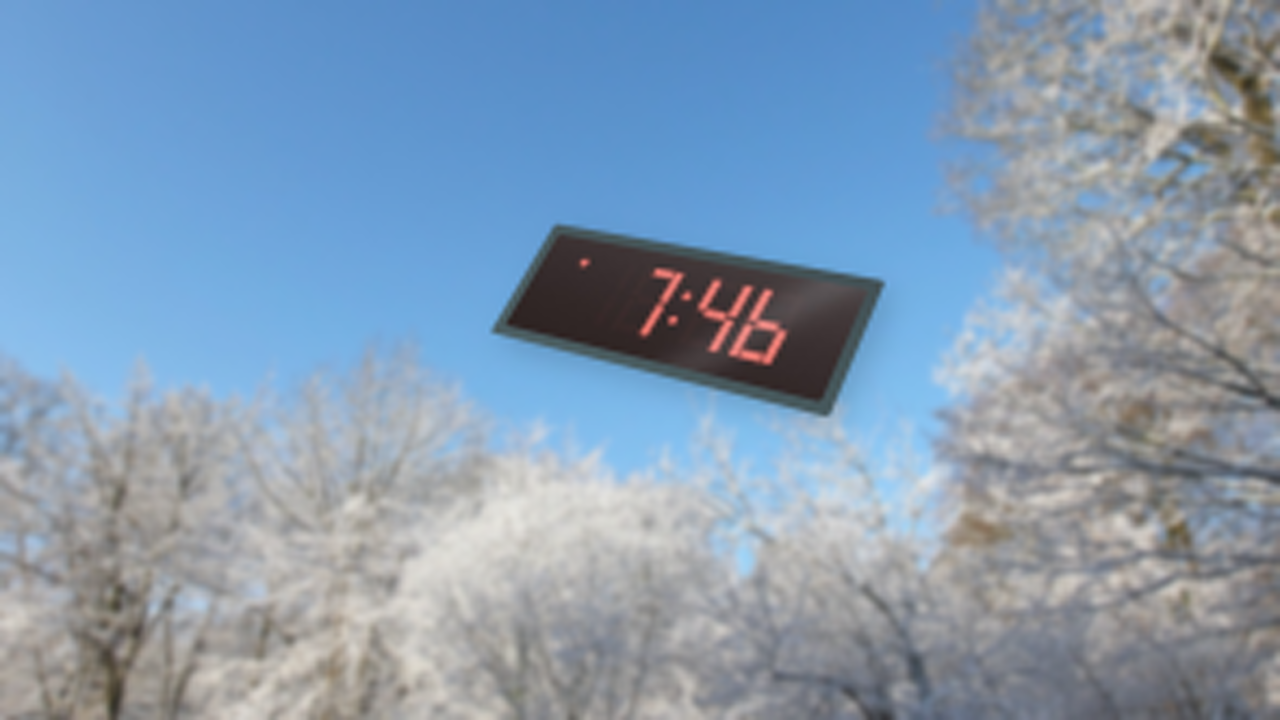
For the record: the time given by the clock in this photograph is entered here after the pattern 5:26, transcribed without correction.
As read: 7:46
